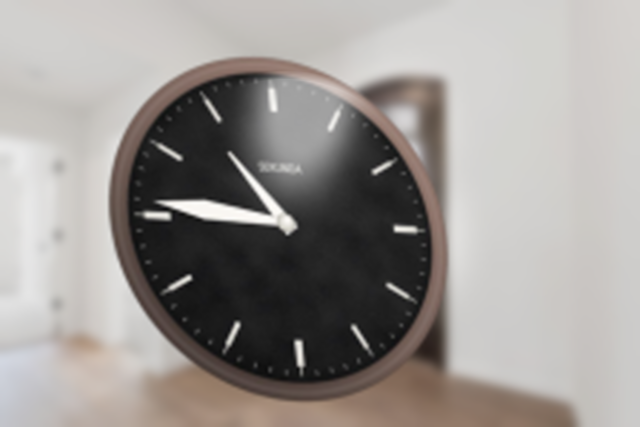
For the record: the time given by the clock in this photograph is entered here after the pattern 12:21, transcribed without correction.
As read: 10:46
